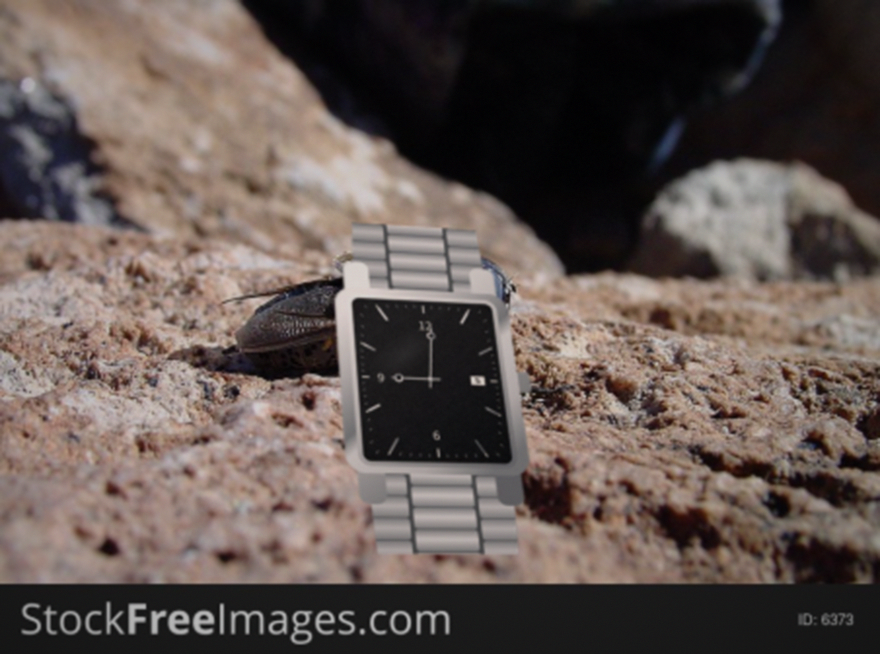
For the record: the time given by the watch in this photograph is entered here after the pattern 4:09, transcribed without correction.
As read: 9:01
